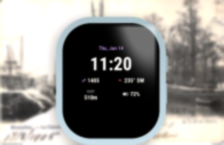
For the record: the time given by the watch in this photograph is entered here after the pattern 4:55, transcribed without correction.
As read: 11:20
